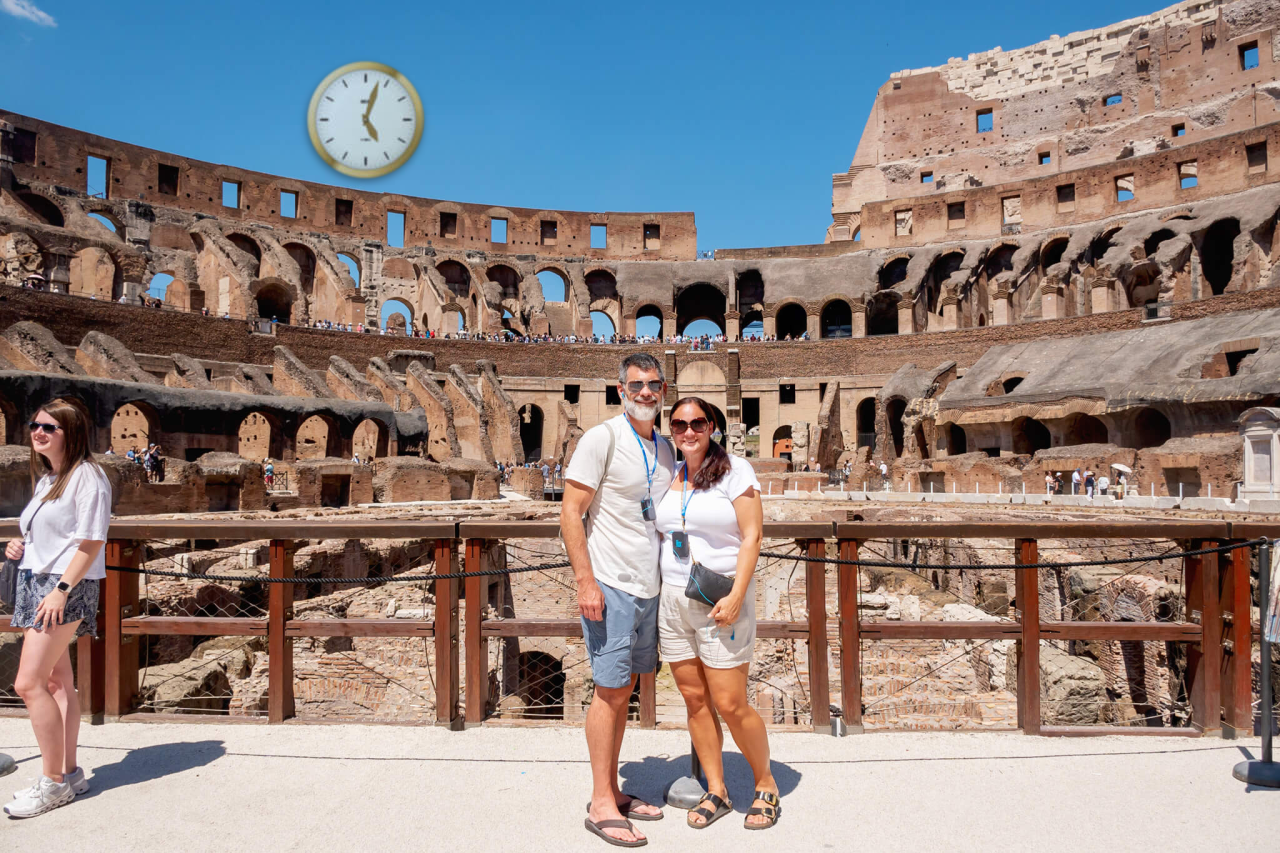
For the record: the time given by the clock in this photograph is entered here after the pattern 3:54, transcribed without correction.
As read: 5:03
